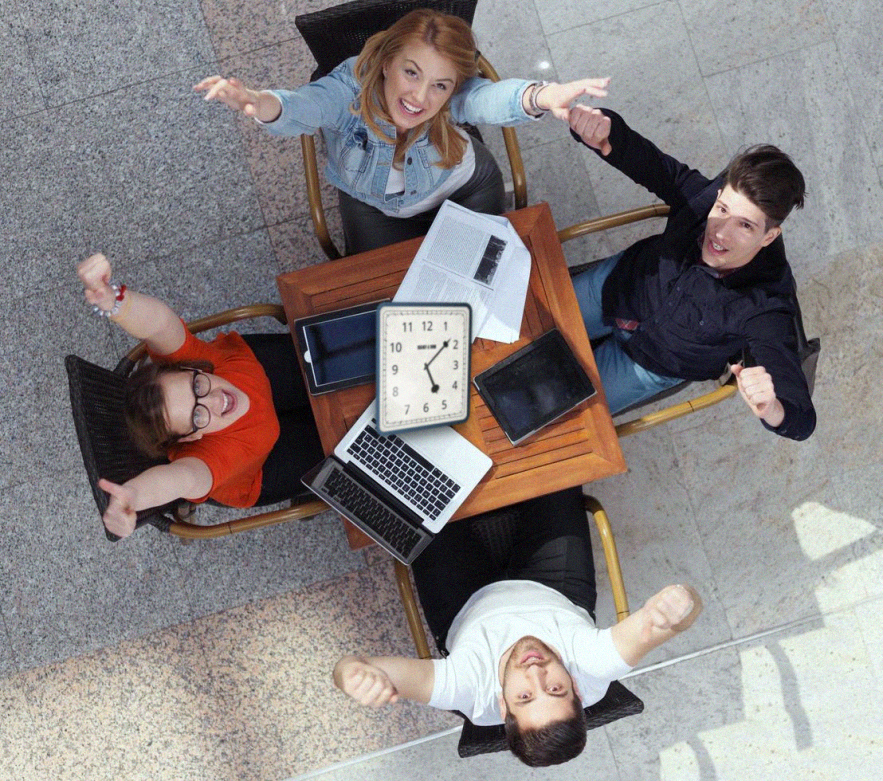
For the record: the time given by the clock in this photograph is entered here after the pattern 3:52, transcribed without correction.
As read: 5:08
